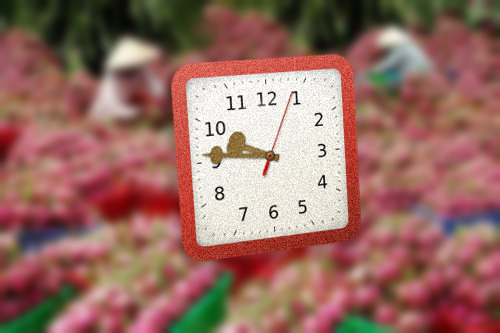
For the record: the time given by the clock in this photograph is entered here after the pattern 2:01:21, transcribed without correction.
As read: 9:46:04
